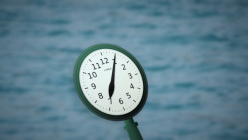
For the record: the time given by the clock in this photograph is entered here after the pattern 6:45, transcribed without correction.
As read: 7:05
